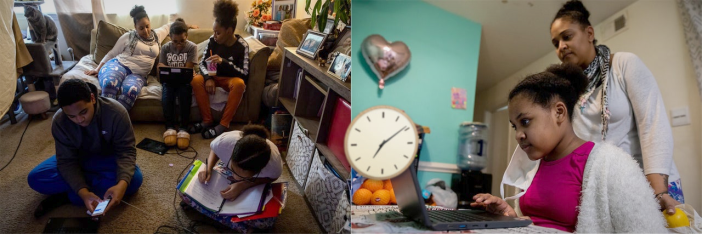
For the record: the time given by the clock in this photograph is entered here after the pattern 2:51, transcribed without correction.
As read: 7:09
